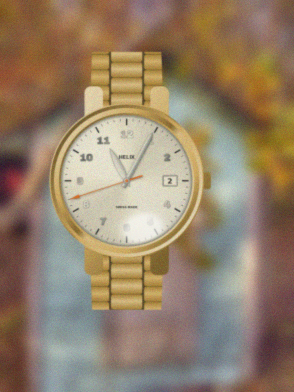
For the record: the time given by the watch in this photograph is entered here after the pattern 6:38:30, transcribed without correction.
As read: 11:04:42
